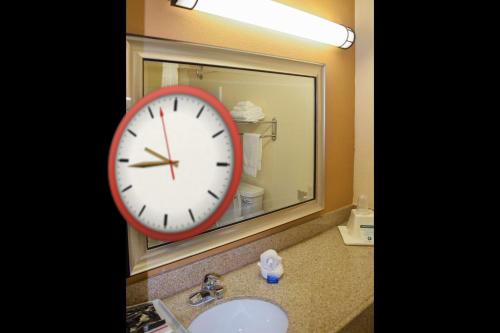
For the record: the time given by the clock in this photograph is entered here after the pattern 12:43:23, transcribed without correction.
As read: 9:43:57
